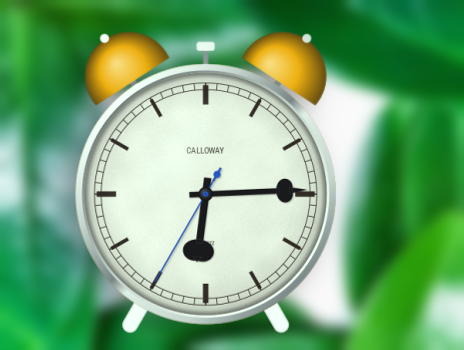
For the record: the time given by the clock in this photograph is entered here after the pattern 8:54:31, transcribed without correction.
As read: 6:14:35
